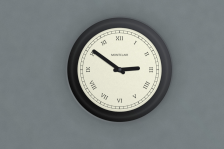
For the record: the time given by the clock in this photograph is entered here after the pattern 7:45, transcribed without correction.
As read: 2:51
